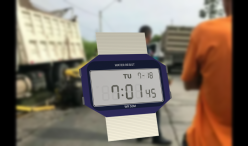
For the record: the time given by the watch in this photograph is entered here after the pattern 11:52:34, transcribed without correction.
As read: 7:01:45
